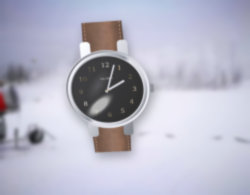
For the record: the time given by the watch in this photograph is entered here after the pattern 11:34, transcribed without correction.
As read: 2:03
